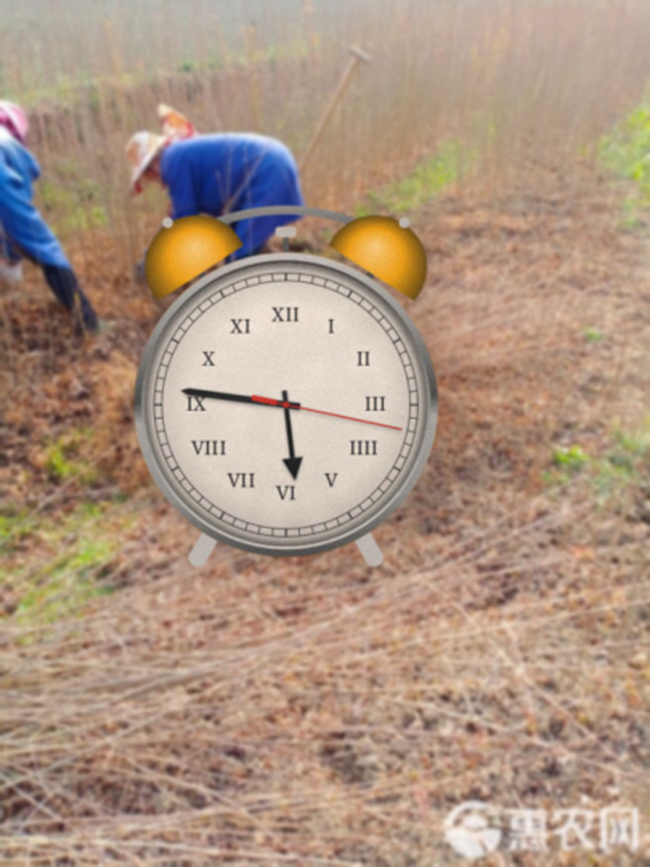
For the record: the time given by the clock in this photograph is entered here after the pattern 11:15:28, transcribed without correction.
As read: 5:46:17
